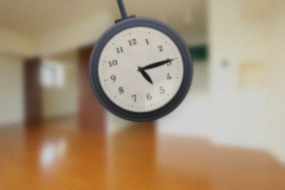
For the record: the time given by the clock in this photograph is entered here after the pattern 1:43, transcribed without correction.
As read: 5:15
